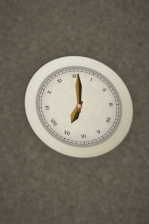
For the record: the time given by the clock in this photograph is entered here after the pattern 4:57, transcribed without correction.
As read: 7:01
